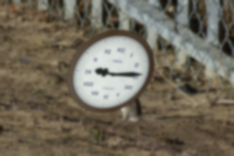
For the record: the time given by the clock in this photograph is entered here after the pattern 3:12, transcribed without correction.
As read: 9:14
